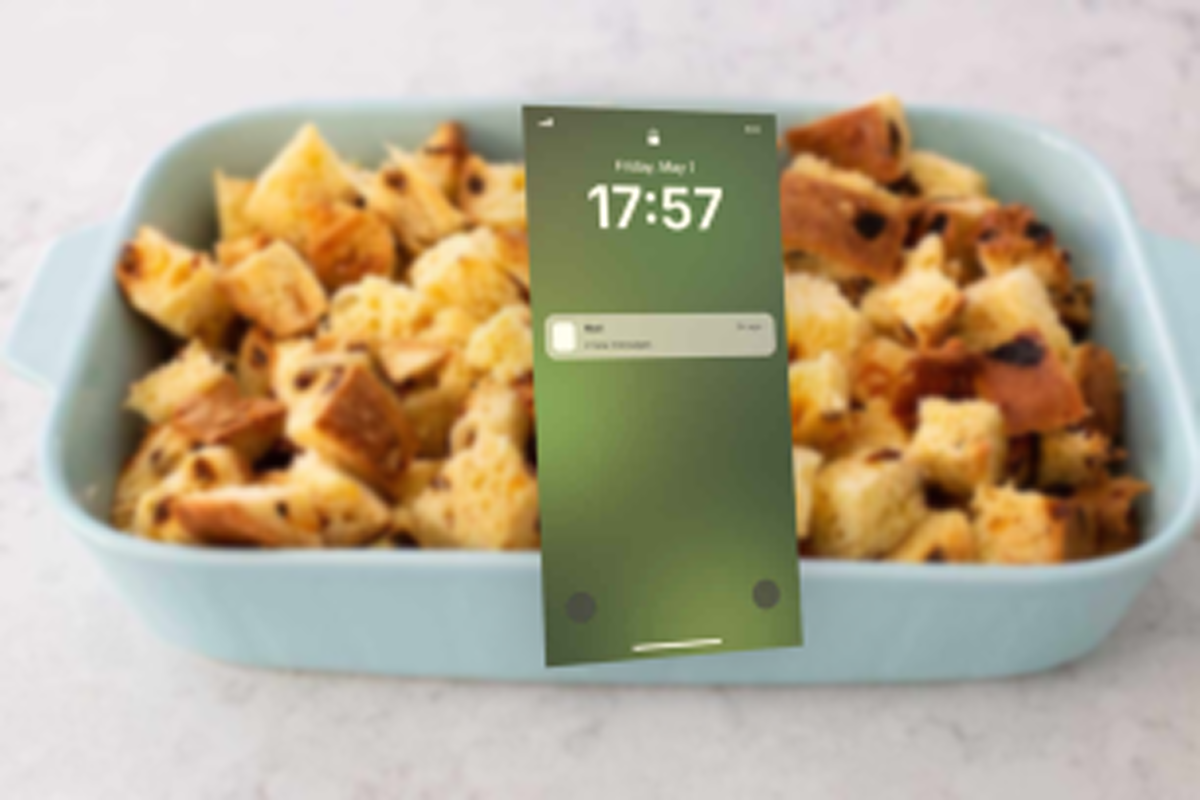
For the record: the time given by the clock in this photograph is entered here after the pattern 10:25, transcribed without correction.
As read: 17:57
